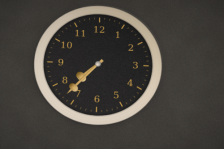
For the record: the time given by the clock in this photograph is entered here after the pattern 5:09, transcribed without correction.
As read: 7:37
